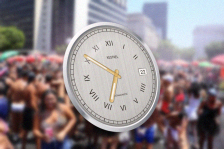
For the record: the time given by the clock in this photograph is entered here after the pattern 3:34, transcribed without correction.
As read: 6:51
